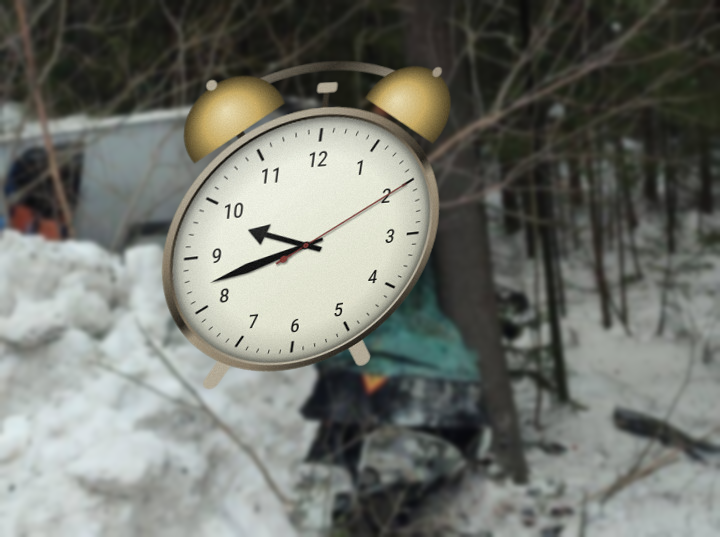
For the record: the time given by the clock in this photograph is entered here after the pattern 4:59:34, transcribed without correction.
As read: 9:42:10
